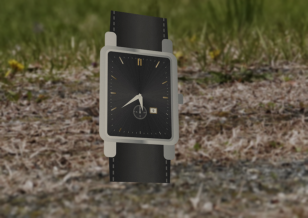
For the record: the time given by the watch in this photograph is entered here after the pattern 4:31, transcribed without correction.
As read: 5:39
